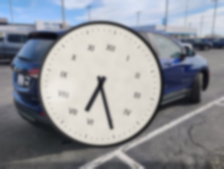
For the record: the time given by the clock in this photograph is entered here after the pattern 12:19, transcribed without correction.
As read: 6:25
